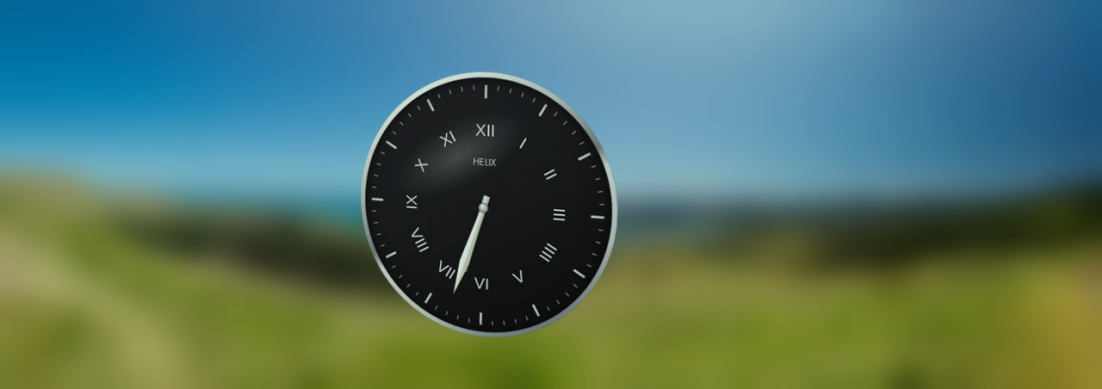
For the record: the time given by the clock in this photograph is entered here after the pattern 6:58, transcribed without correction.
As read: 6:33
